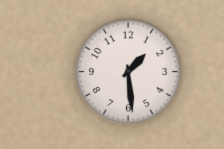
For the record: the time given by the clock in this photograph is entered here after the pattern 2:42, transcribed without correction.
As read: 1:29
